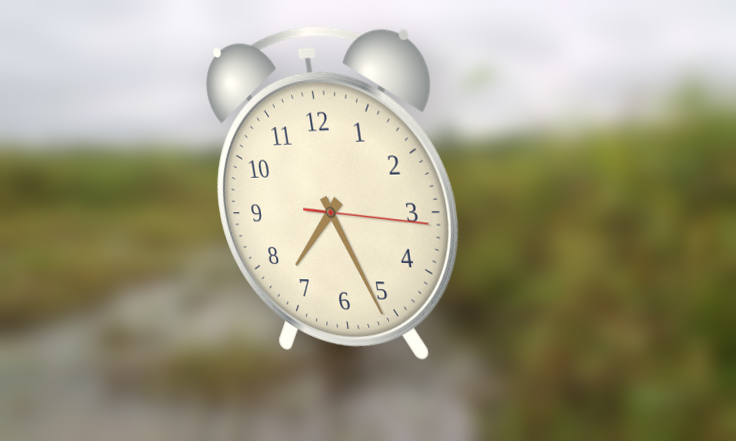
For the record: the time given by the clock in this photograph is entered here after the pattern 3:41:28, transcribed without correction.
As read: 7:26:16
